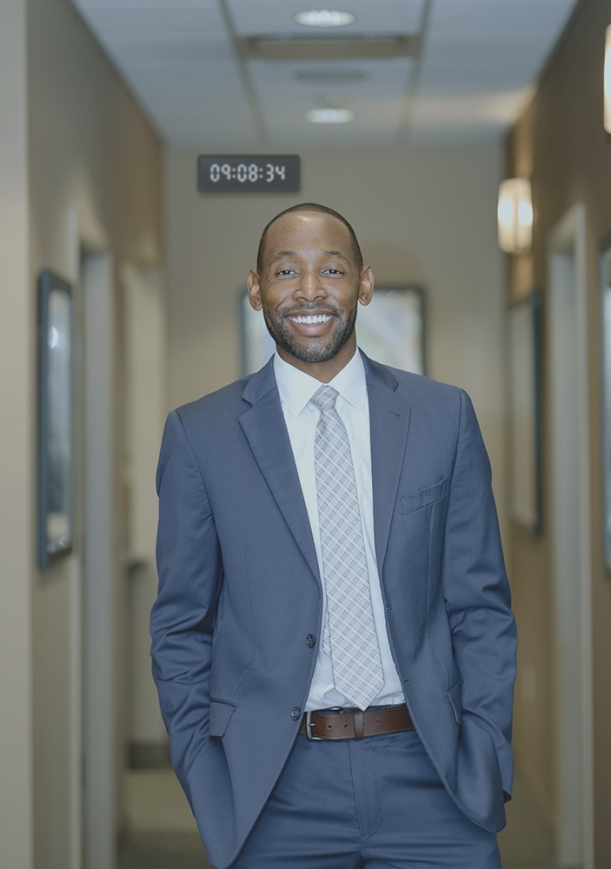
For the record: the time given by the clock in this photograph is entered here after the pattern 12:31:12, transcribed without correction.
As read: 9:08:34
